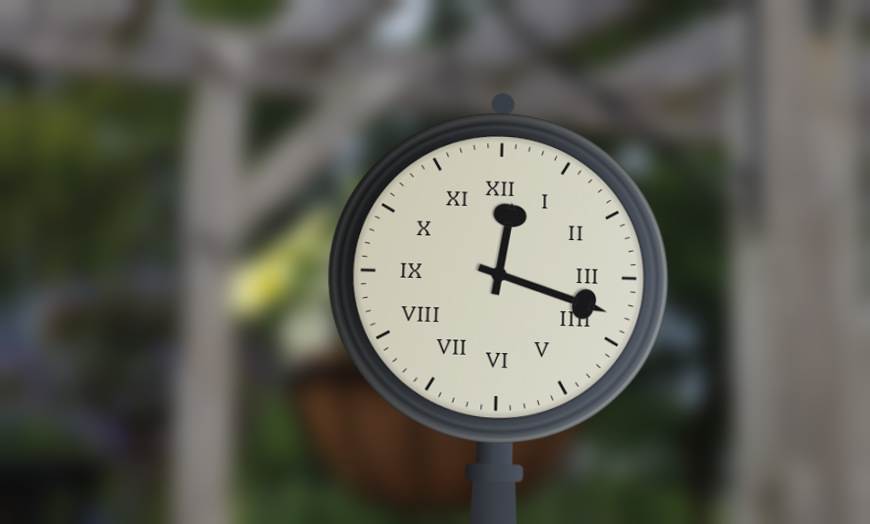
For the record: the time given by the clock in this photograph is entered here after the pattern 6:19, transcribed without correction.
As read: 12:18
